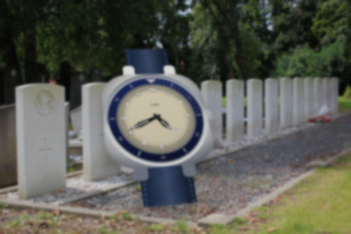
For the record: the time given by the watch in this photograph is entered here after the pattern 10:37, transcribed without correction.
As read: 4:41
